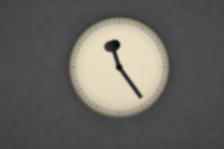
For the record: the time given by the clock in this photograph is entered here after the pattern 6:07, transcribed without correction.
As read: 11:24
